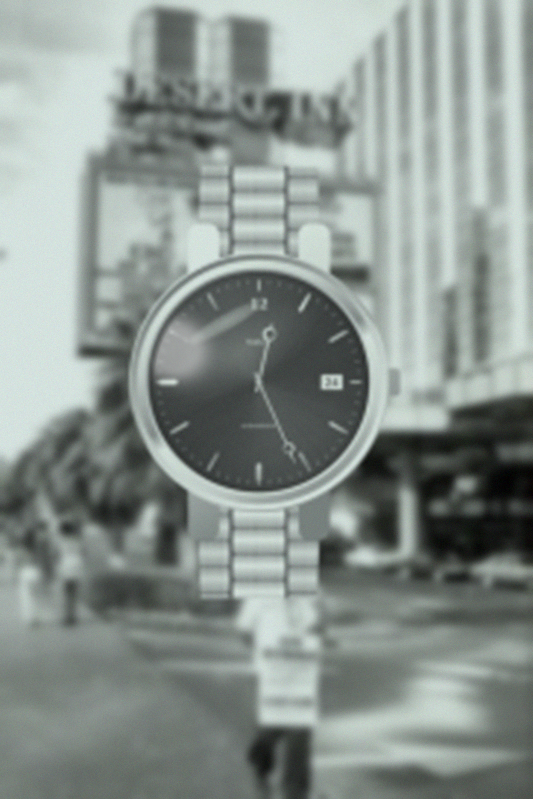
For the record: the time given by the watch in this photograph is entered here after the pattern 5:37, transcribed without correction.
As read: 12:26
